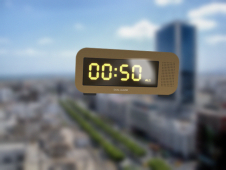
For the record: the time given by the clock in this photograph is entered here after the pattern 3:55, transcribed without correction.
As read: 0:50
